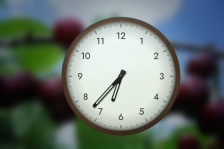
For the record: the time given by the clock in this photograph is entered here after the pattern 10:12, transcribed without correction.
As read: 6:37
